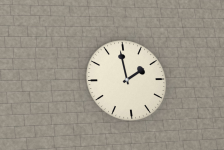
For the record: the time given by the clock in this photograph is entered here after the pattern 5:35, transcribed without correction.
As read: 1:59
